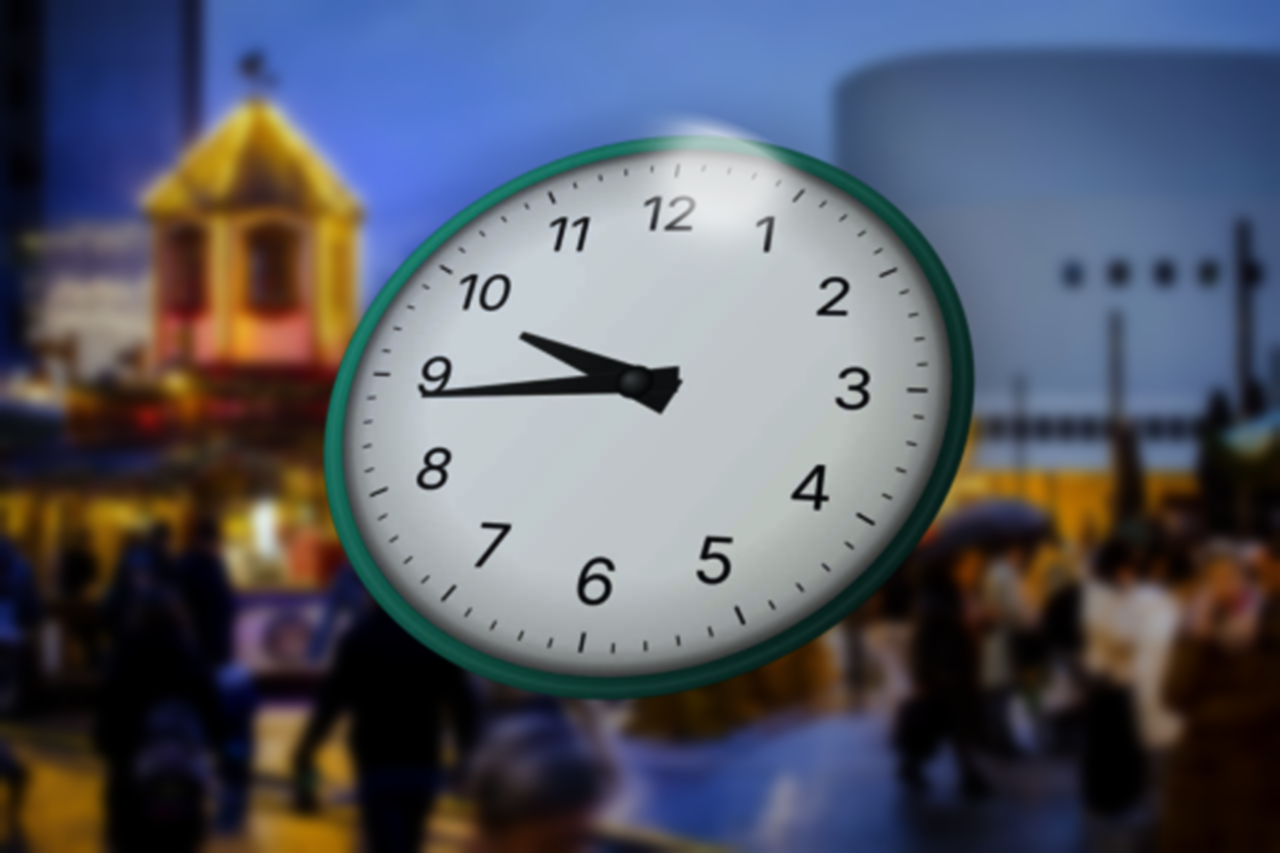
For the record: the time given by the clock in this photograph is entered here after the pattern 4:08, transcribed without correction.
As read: 9:44
